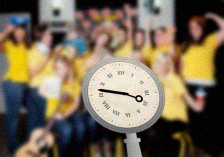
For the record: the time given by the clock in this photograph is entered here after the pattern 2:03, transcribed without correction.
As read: 3:47
